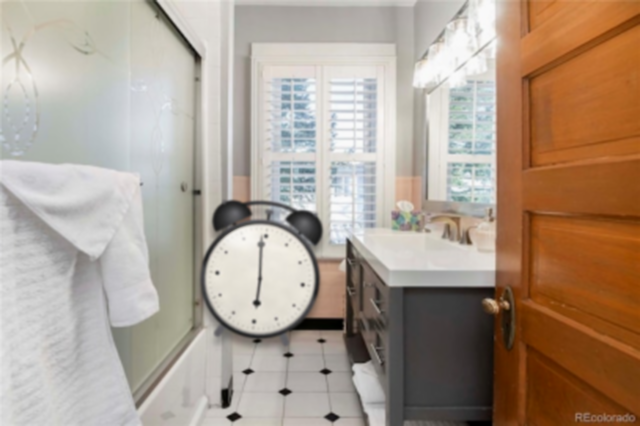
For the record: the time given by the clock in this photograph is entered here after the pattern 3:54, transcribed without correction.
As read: 5:59
